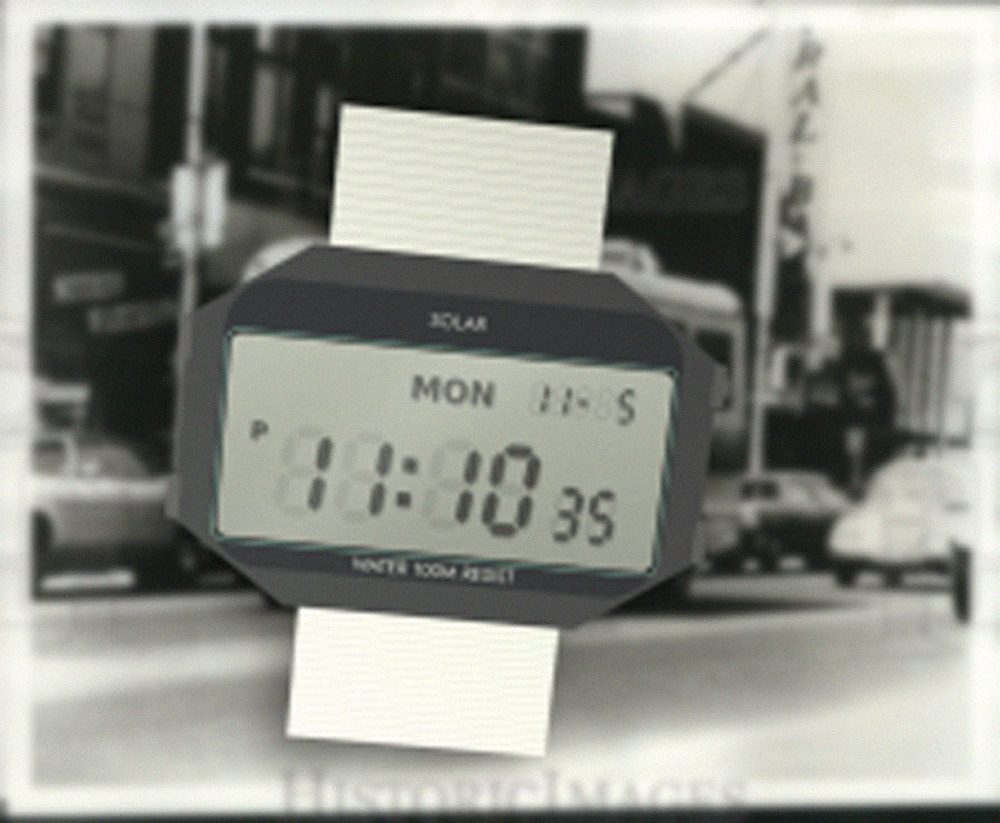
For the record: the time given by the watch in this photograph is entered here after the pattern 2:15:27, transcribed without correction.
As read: 11:10:35
